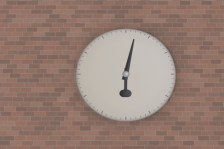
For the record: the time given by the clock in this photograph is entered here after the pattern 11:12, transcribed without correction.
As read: 6:02
